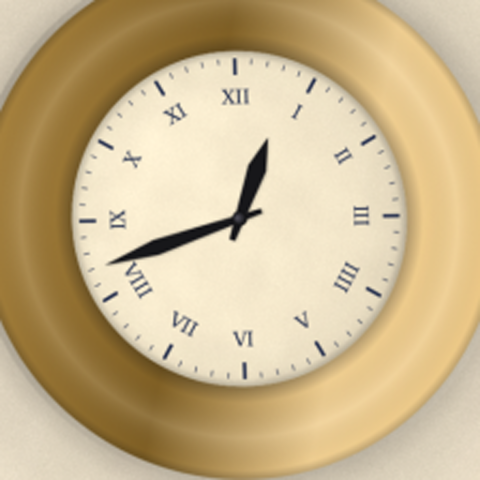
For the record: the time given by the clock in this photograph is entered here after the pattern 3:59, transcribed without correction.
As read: 12:42
